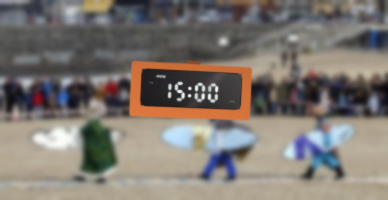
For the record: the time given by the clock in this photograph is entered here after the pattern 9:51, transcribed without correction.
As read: 15:00
